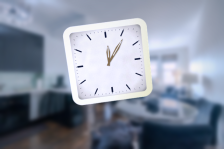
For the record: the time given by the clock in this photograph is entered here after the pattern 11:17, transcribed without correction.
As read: 12:06
